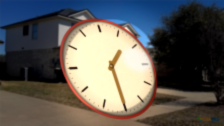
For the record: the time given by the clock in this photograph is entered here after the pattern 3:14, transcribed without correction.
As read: 1:30
